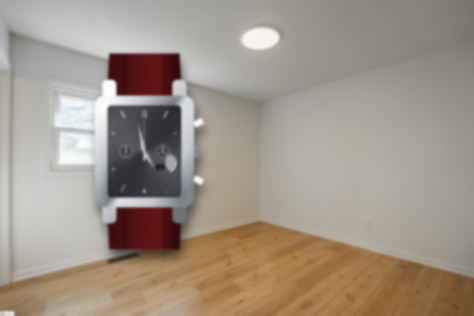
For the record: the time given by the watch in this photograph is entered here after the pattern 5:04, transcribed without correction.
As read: 4:58
